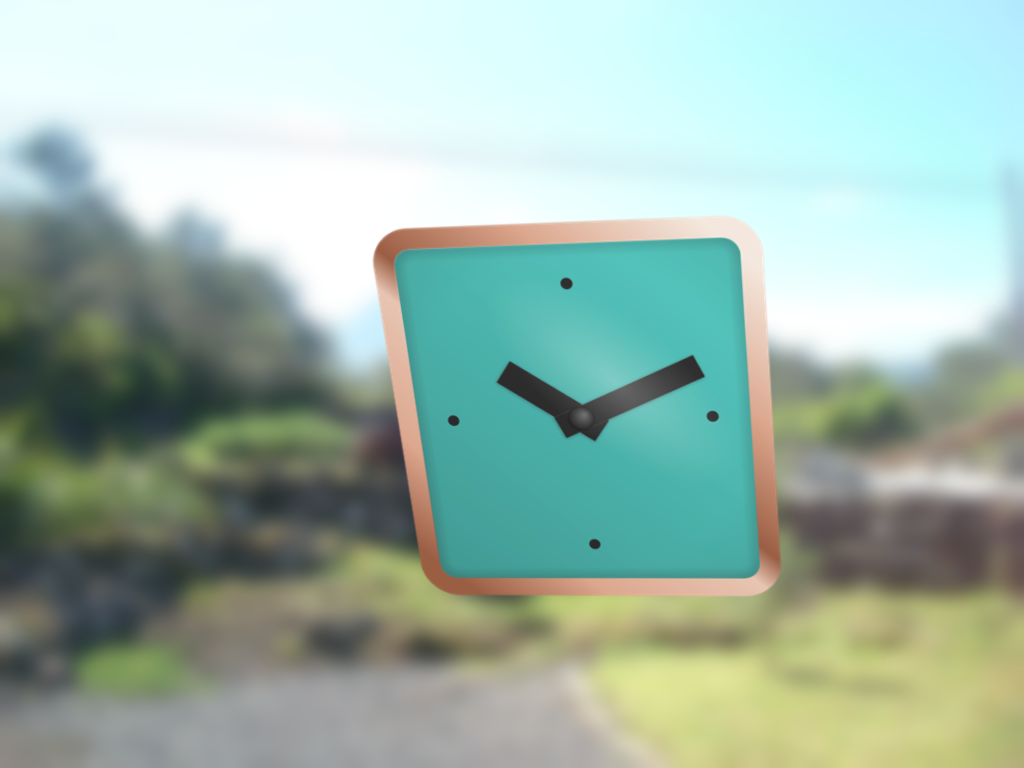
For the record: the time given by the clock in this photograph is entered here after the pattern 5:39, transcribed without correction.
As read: 10:11
